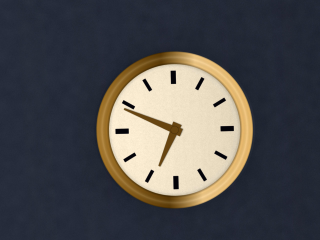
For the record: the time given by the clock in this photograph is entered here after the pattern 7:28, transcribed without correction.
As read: 6:49
